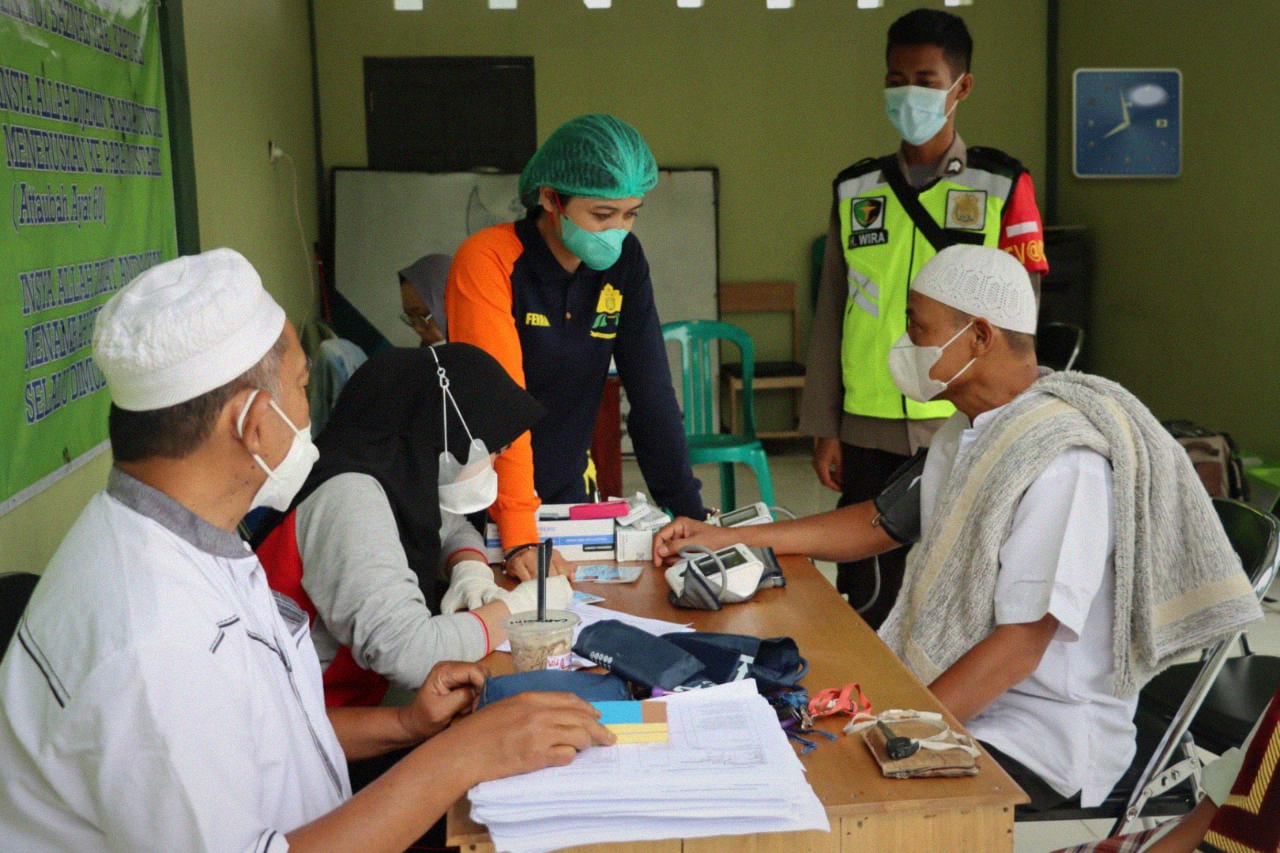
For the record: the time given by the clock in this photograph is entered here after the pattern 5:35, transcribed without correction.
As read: 7:58
